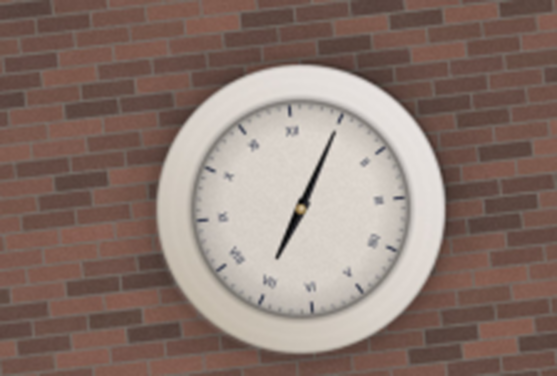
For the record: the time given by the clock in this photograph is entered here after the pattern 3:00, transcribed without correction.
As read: 7:05
